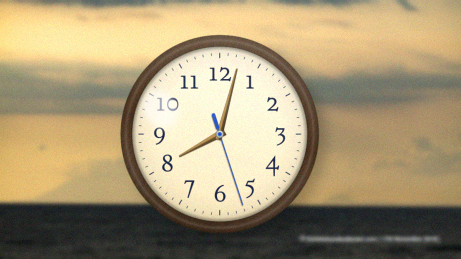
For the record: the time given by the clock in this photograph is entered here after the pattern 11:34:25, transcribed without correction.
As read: 8:02:27
